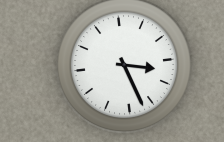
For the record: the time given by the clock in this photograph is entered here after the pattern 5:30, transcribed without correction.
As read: 3:27
